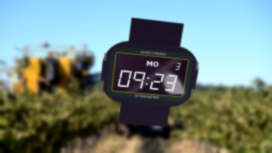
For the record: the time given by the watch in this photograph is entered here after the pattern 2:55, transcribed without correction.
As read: 9:23
